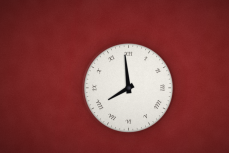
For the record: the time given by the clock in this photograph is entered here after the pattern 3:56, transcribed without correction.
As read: 7:59
